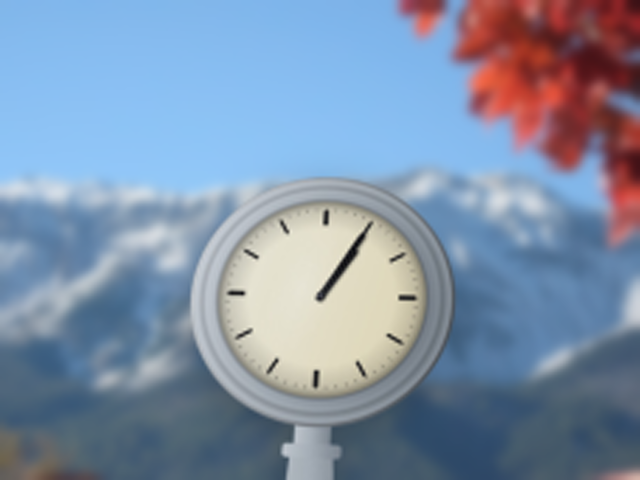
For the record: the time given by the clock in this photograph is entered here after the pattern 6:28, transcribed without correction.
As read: 1:05
